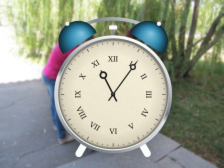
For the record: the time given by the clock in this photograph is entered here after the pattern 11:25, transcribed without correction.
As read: 11:06
